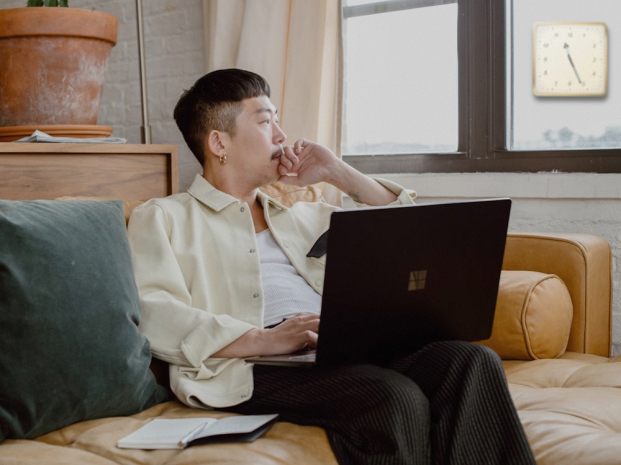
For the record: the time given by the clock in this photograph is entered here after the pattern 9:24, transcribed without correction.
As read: 11:26
